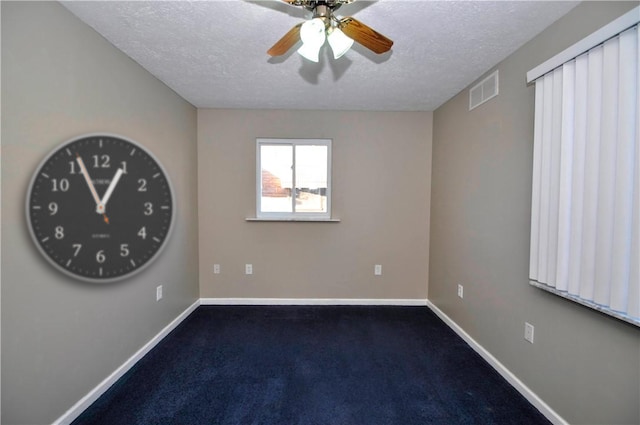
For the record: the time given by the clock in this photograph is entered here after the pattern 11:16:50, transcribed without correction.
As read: 12:55:56
